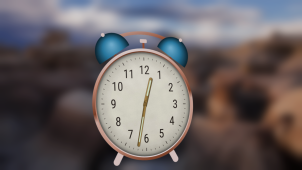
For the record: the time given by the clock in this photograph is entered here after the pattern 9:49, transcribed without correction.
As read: 12:32
